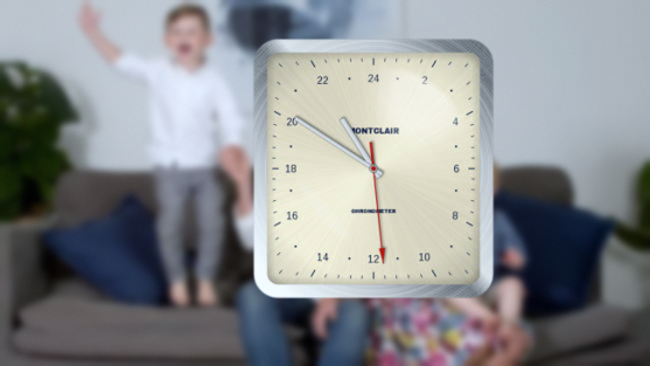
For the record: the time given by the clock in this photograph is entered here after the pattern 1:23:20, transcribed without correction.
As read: 21:50:29
